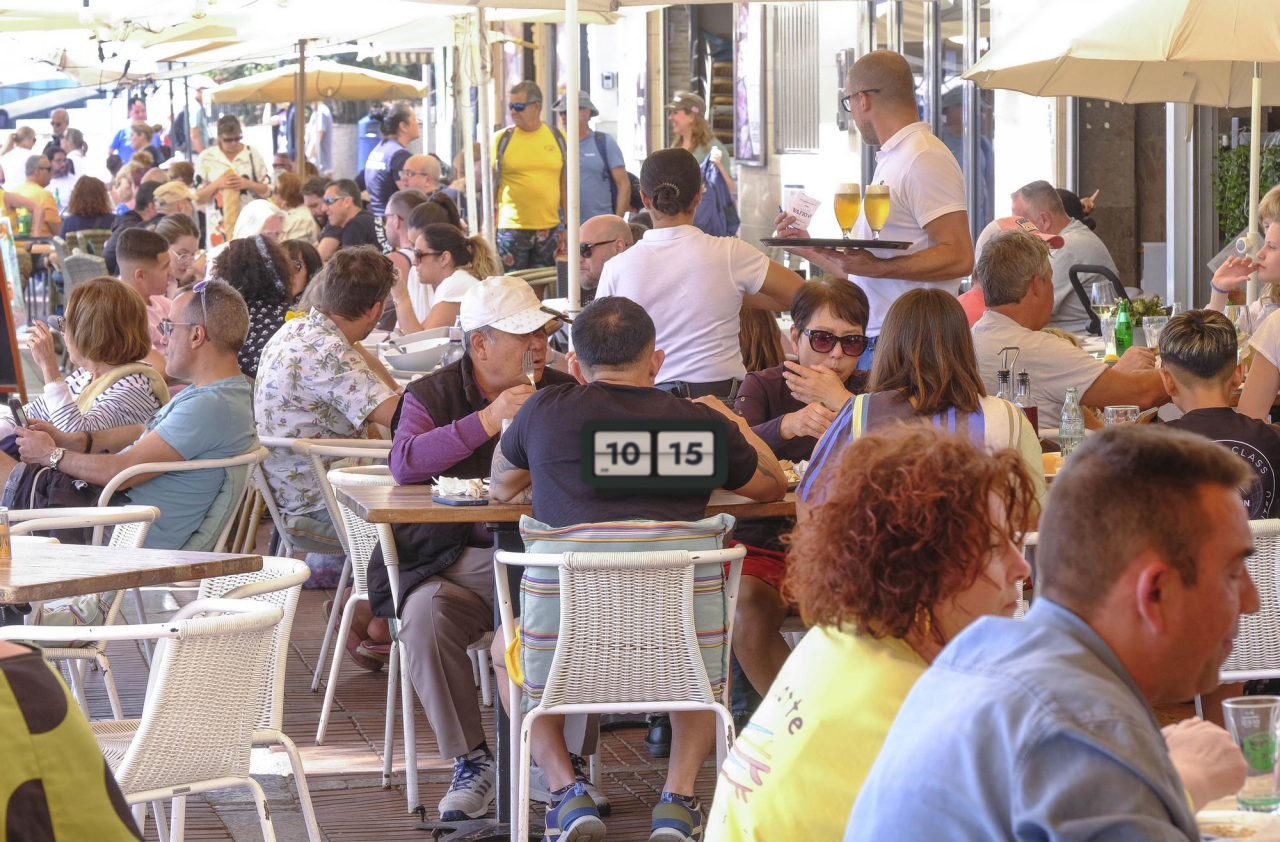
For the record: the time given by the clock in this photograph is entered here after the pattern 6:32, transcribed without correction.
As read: 10:15
